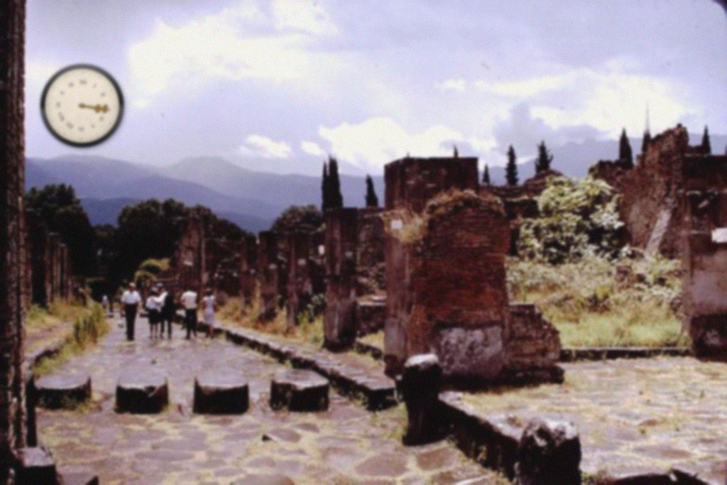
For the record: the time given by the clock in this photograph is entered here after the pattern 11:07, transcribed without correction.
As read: 3:16
